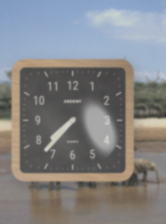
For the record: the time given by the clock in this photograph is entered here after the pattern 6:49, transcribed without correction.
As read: 7:37
